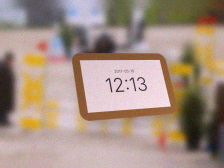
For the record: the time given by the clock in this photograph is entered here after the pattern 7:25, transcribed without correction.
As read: 12:13
